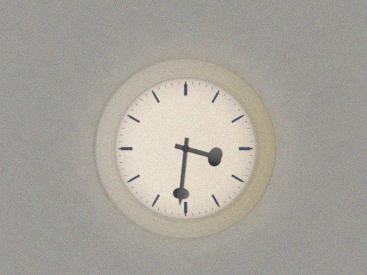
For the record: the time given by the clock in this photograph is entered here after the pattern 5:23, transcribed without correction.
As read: 3:31
